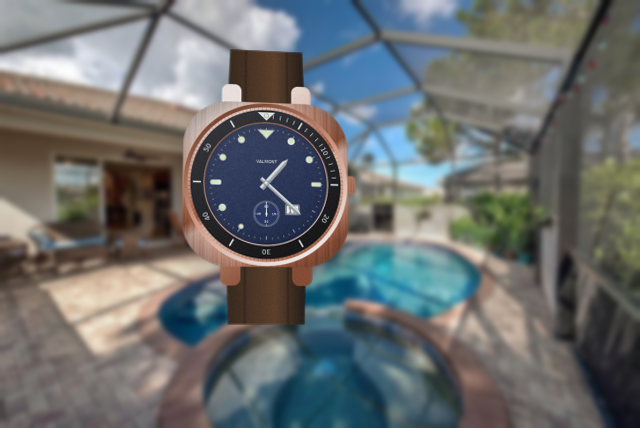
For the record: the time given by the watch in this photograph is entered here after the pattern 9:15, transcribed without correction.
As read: 1:22
